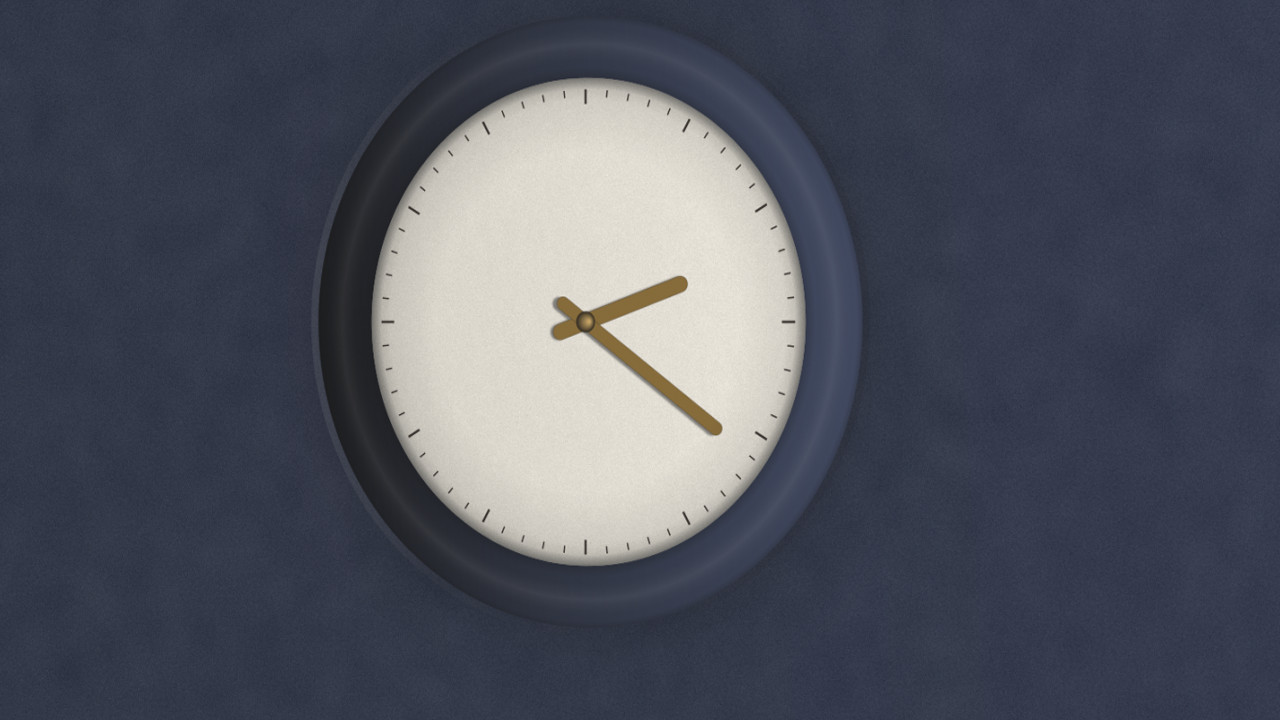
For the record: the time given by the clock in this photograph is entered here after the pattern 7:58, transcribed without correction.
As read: 2:21
